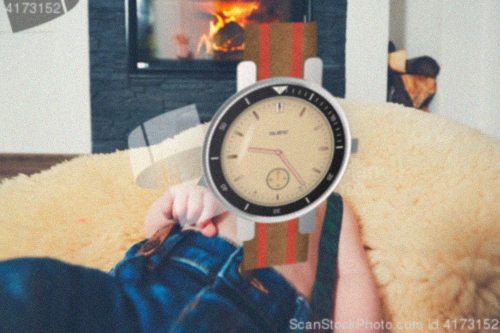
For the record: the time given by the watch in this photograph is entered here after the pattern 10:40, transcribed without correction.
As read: 9:24
